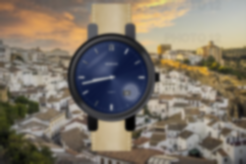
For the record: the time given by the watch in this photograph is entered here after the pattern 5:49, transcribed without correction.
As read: 8:43
